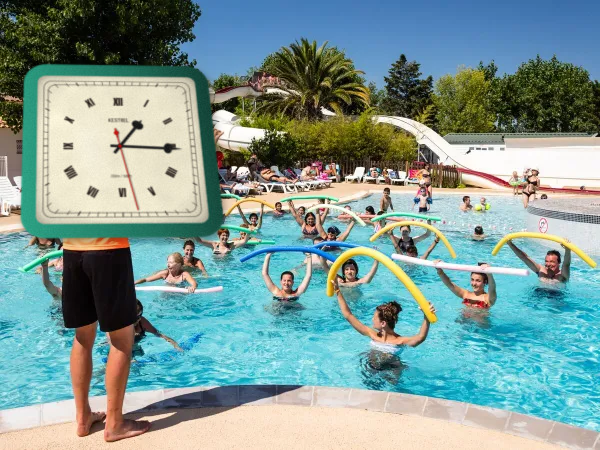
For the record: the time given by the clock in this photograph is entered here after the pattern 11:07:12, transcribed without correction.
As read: 1:15:28
